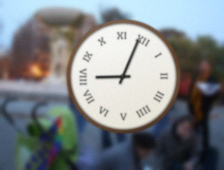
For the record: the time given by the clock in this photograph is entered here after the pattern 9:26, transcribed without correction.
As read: 7:59
